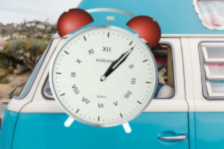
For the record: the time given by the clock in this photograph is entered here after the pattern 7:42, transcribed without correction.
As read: 1:06
